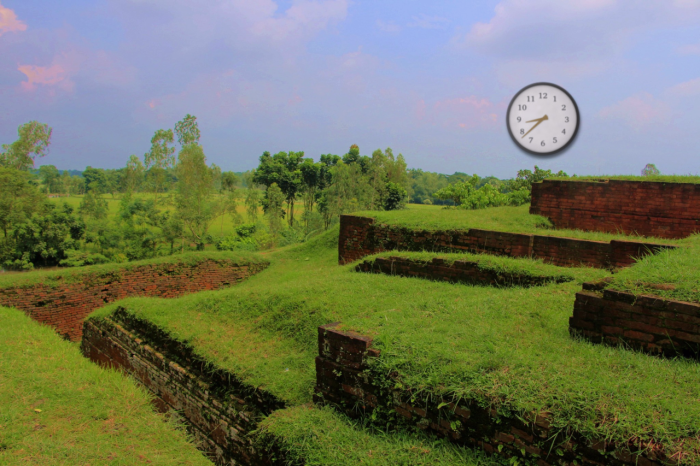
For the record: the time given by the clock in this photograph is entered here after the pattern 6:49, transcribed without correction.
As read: 8:38
